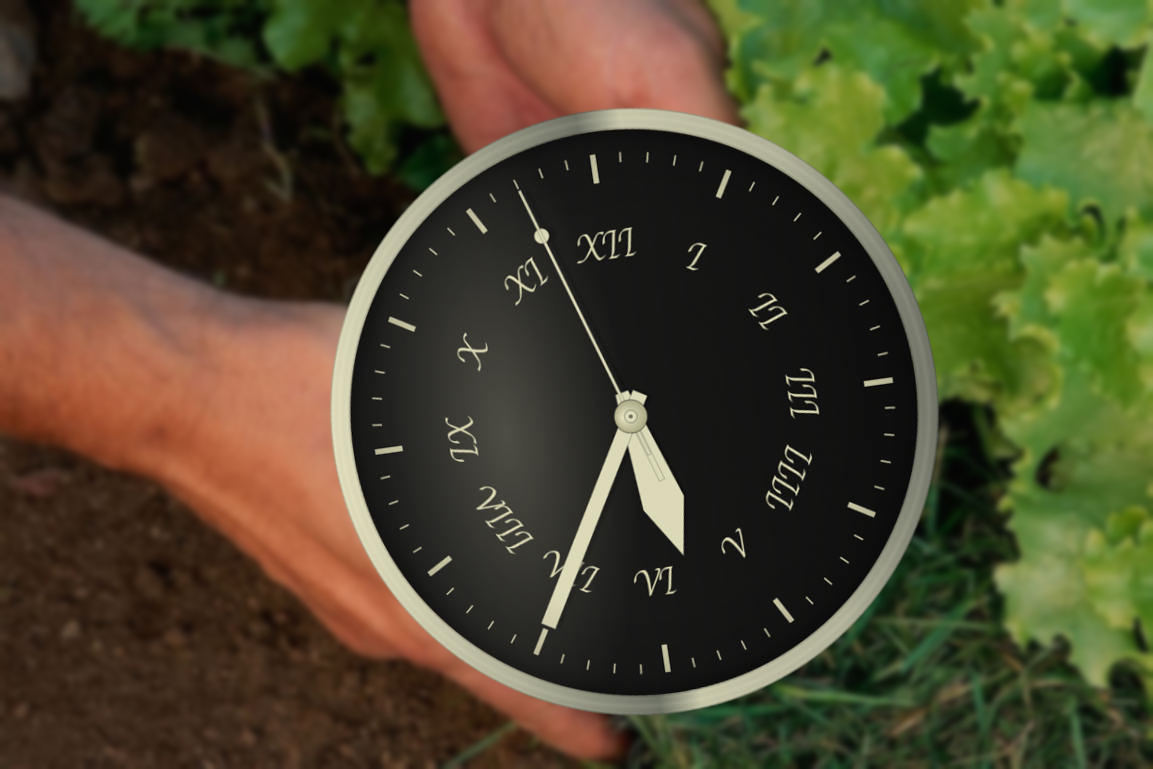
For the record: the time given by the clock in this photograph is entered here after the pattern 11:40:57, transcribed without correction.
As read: 5:34:57
